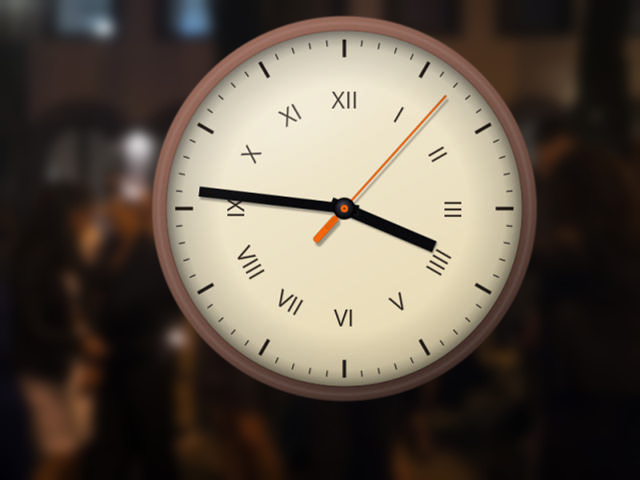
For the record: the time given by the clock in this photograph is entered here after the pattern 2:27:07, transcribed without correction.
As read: 3:46:07
